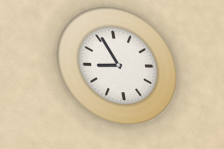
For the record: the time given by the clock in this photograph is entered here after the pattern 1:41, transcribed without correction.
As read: 8:56
